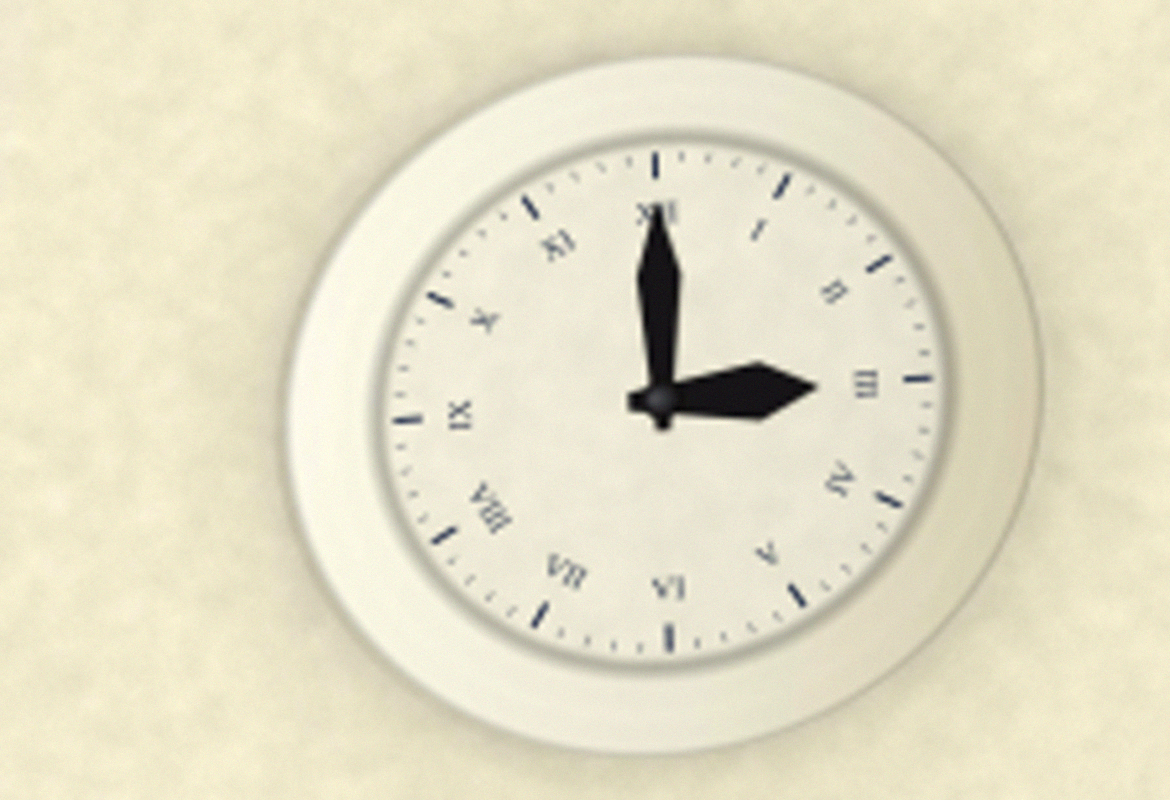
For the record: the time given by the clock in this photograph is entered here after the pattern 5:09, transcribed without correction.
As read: 3:00
